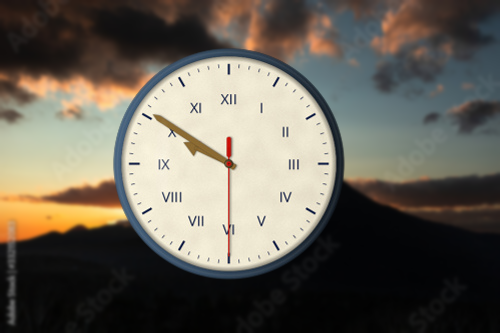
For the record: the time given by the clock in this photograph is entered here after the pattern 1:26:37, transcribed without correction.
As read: 9:50:30
